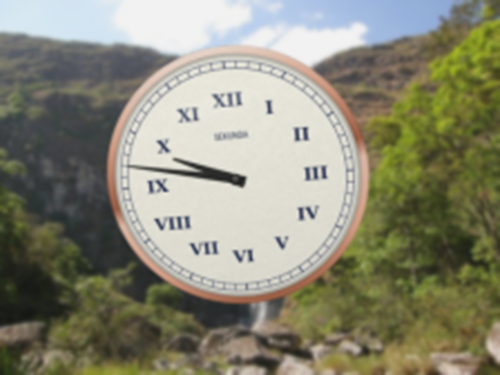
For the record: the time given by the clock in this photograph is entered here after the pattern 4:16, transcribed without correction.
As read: 9:47
